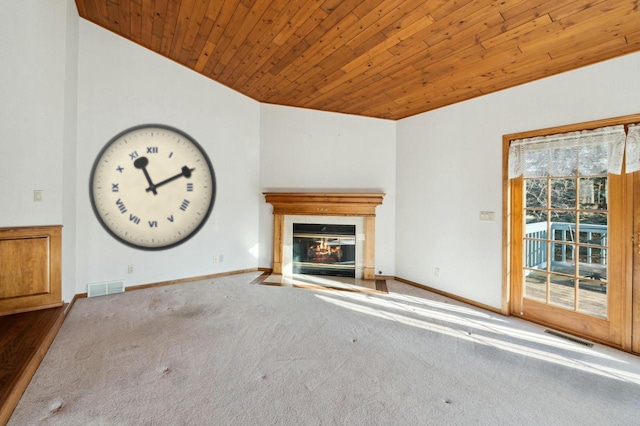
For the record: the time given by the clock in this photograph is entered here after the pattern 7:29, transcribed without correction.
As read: 11:11
